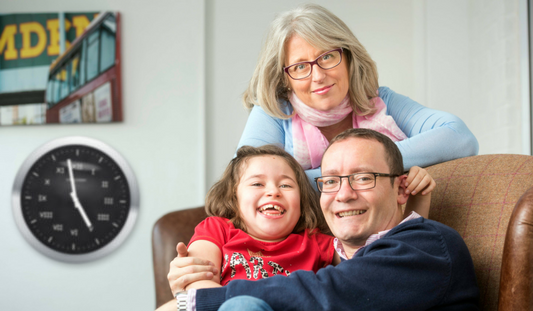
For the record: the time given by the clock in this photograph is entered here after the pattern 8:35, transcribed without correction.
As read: 4:58
